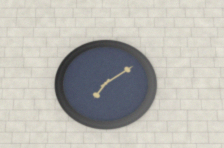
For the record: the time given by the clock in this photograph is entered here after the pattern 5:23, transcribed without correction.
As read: 7:09
